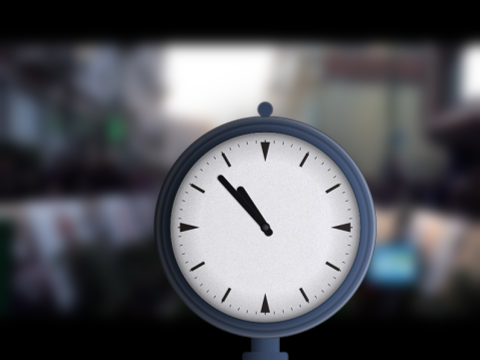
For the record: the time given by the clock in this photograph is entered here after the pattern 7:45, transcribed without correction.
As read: 10:53
